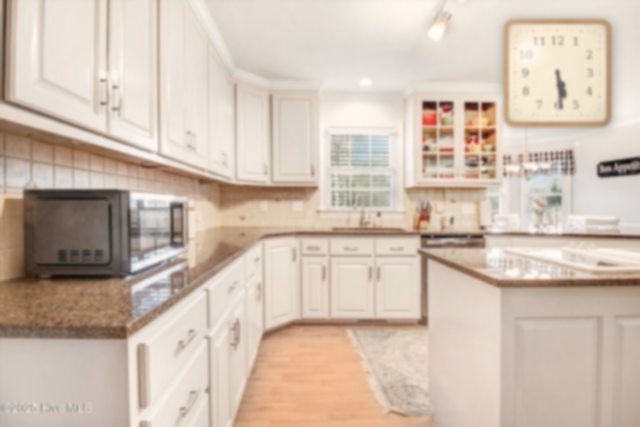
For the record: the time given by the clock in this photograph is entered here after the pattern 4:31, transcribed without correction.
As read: 5:29
